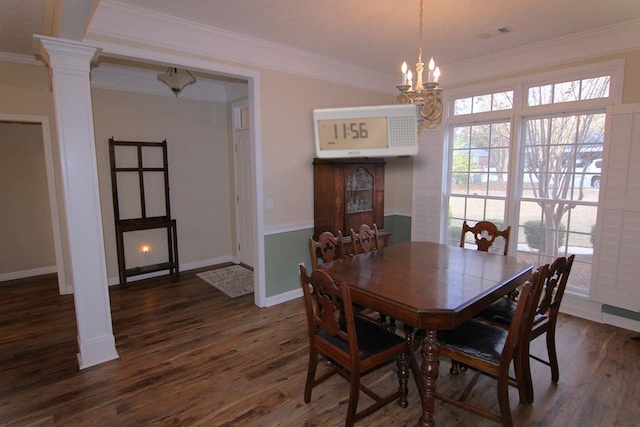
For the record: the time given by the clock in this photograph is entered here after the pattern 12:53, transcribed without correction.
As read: 11:56
